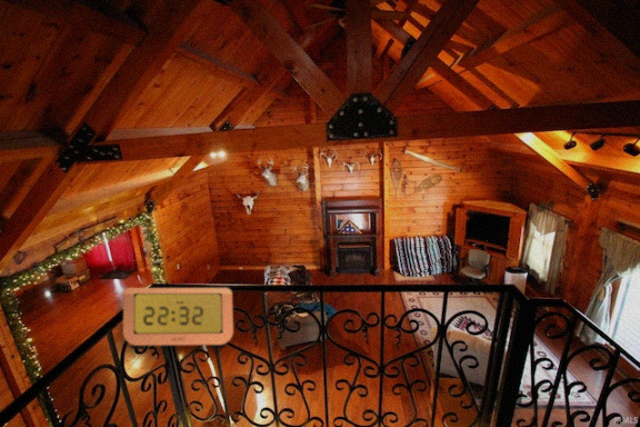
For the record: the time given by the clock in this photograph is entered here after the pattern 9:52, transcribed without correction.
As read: 22:32
